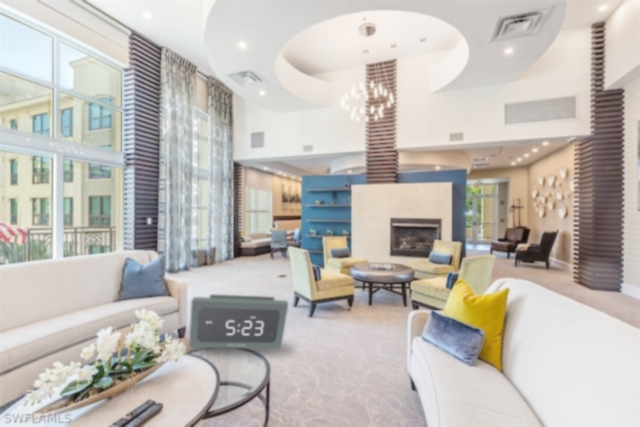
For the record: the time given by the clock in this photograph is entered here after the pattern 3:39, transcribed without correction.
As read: 5:23
